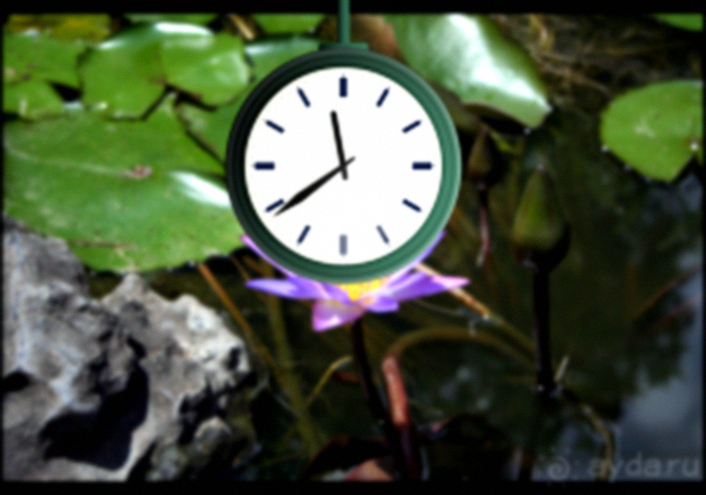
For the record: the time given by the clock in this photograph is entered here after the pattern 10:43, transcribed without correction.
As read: 11:39
